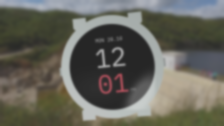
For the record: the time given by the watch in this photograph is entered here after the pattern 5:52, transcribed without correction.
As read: 12:01
